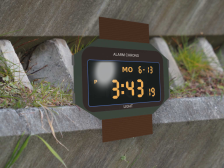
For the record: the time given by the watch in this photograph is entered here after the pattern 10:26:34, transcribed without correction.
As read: 3:43:19
